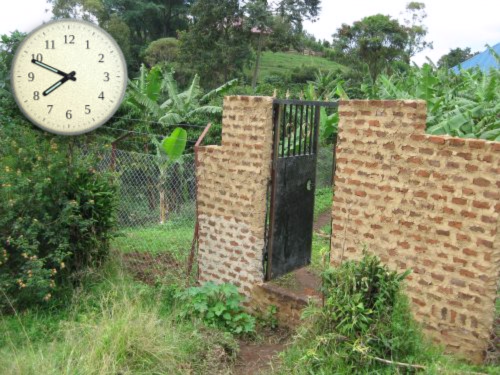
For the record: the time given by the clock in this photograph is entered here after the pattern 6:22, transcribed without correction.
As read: 7:49
